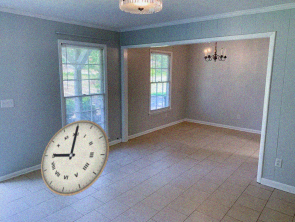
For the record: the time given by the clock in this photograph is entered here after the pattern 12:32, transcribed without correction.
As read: 9:00
